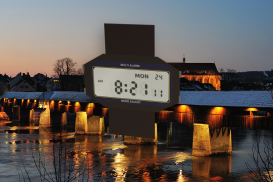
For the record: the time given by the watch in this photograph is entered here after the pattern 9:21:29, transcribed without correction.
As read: 8:21:11
